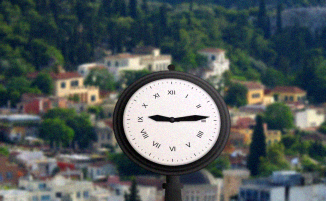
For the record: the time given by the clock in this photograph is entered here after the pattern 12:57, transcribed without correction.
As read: 9:14
